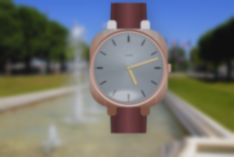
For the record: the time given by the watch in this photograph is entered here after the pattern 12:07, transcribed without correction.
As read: 5:12
